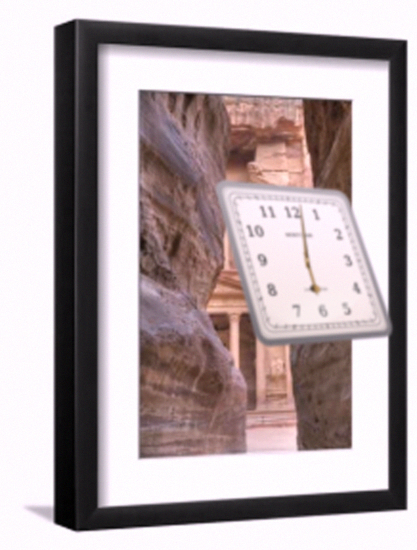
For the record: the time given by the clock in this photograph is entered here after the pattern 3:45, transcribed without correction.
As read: 6:02
